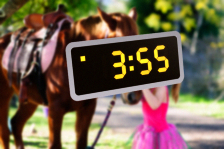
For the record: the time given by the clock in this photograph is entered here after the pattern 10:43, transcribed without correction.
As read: 3:55
